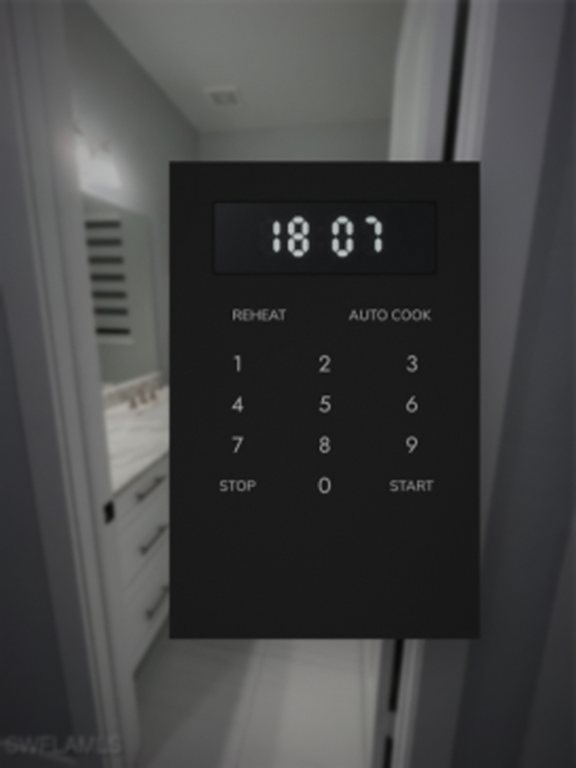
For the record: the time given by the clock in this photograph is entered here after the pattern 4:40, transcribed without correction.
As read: 18:07
